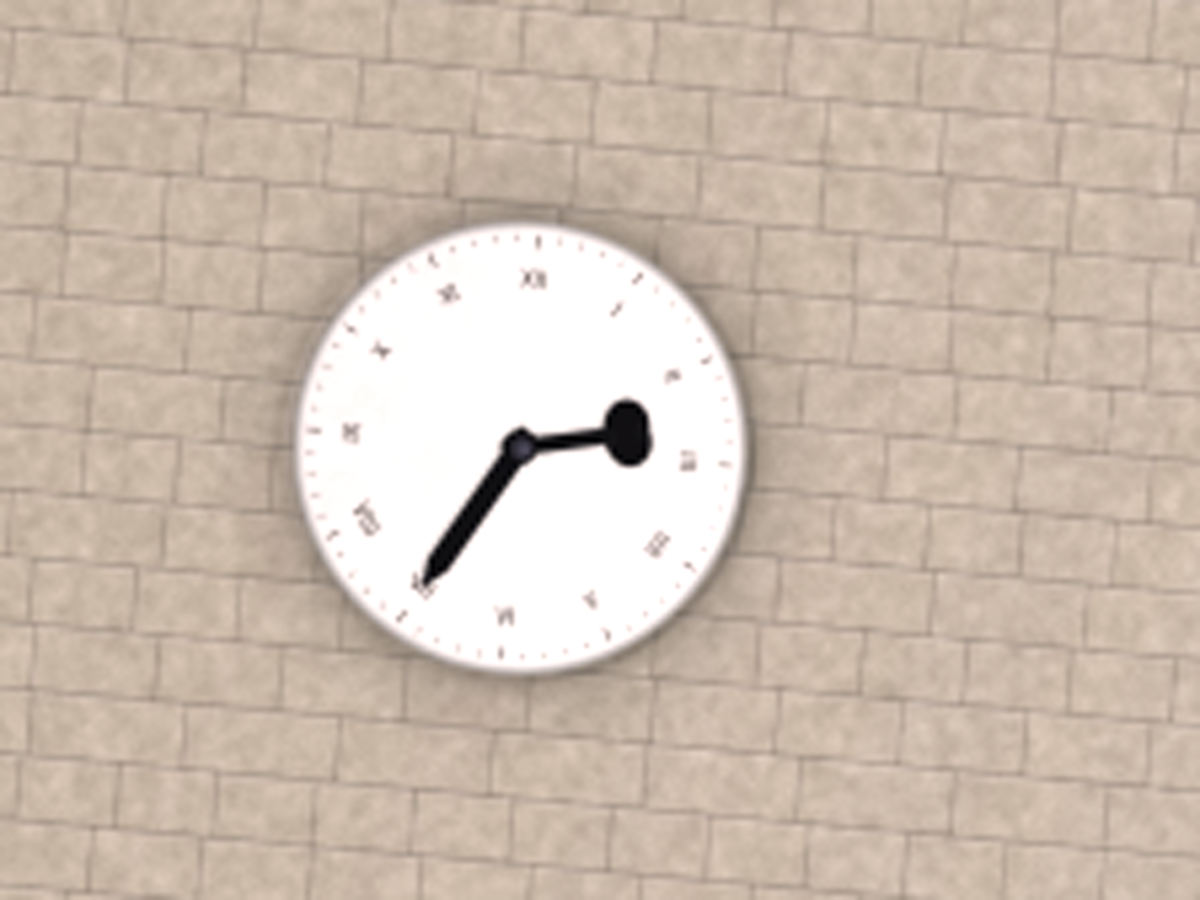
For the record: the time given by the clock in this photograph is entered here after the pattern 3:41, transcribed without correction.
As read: 2:35
